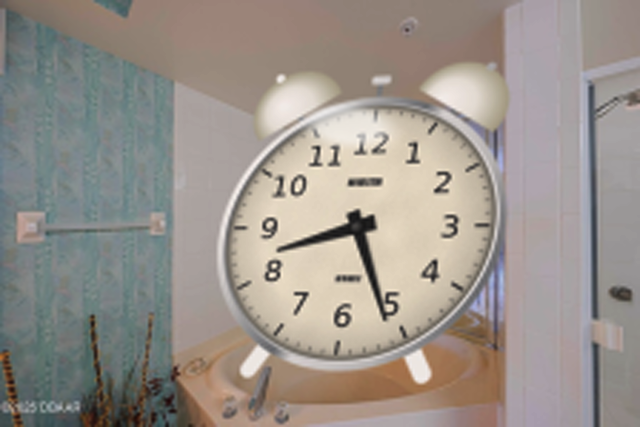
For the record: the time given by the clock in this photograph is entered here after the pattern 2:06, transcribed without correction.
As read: 8:26
